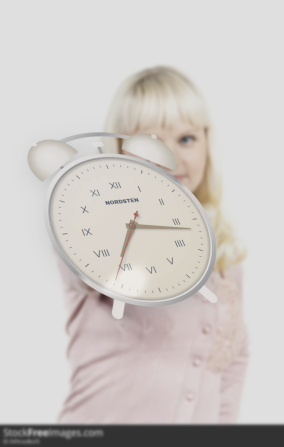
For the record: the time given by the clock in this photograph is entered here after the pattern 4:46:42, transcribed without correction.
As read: 7:16:36
